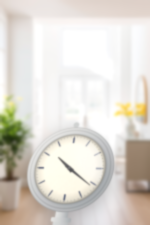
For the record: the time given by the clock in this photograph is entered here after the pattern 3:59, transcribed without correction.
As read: 10:21
